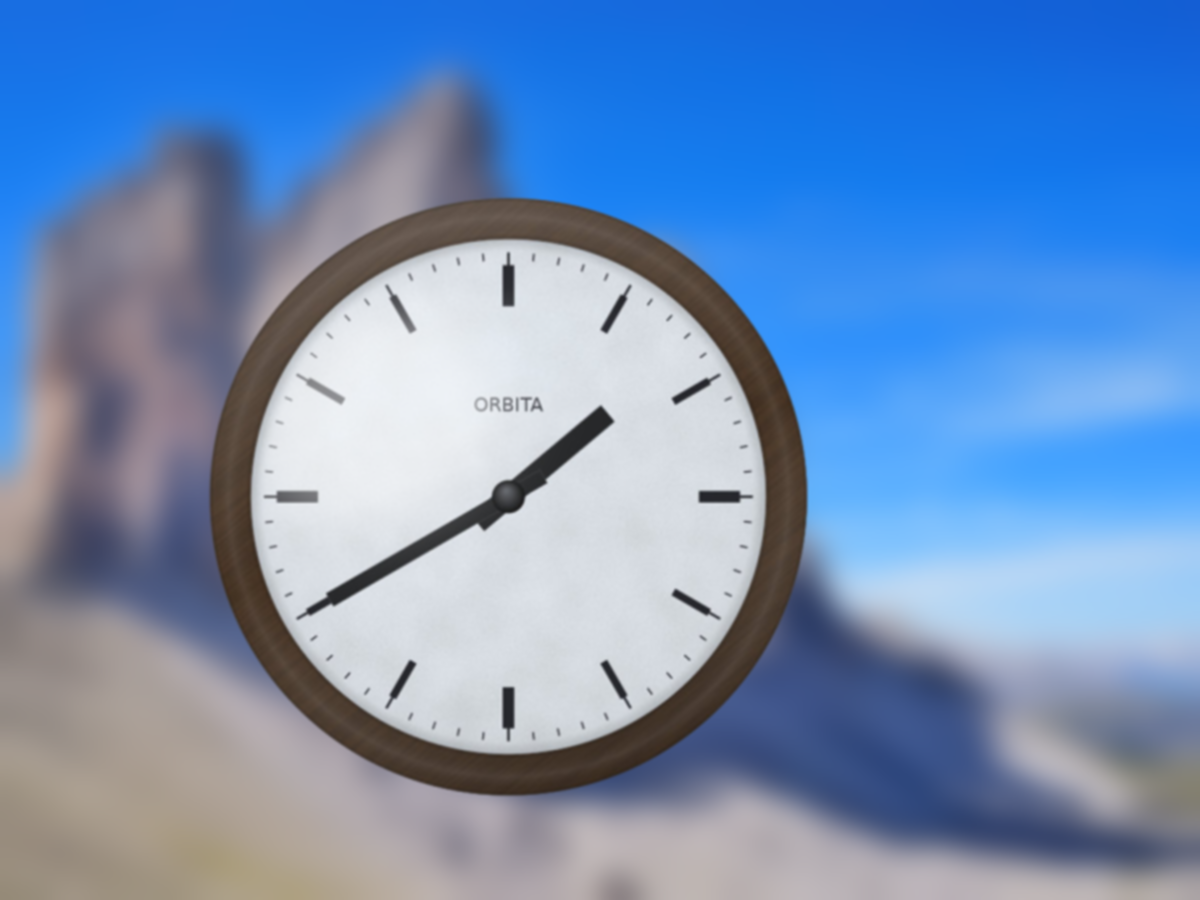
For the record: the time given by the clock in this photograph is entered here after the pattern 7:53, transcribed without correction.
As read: 1:40
